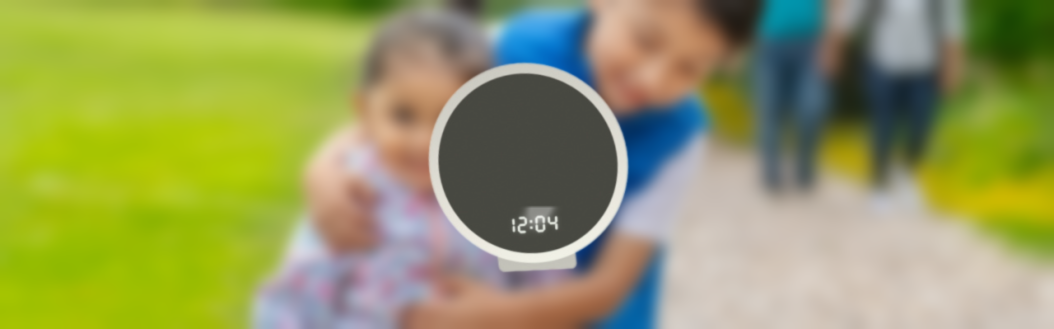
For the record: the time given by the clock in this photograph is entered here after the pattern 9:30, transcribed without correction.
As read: 12:04
